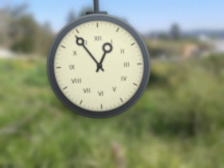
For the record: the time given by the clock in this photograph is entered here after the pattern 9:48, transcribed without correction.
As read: 12:54
